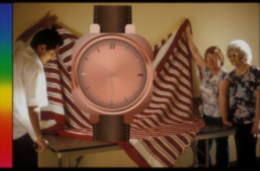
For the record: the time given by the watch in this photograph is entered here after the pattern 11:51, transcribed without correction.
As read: 5:50
